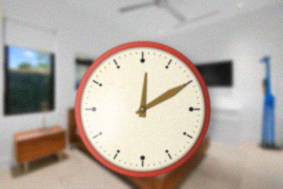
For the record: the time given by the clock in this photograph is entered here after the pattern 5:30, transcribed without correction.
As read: 12:10
